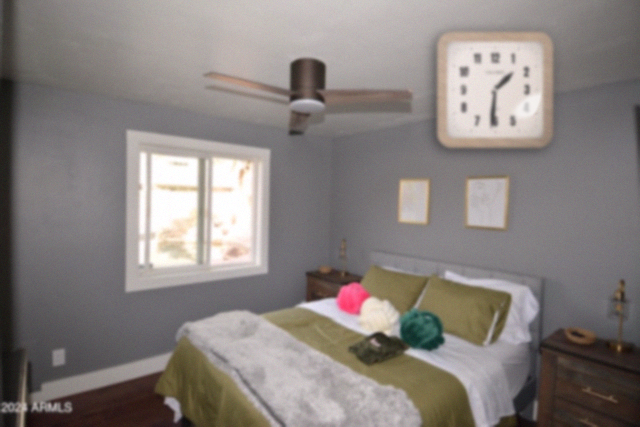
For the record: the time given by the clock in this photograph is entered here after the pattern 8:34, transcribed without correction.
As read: 1:31
